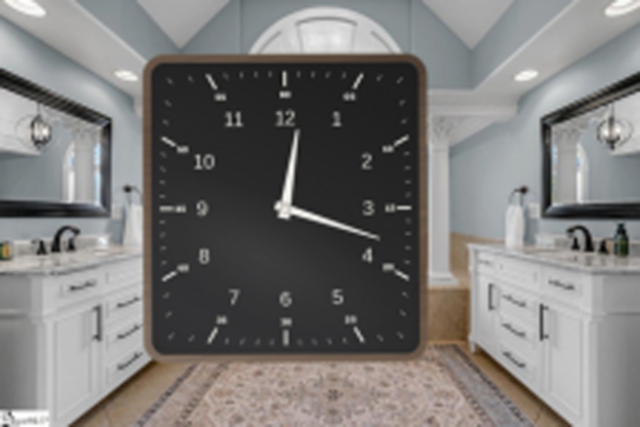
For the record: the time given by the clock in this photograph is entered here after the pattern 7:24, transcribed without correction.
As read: 12:18
